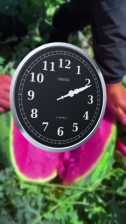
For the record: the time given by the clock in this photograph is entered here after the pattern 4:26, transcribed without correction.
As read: 2:11
